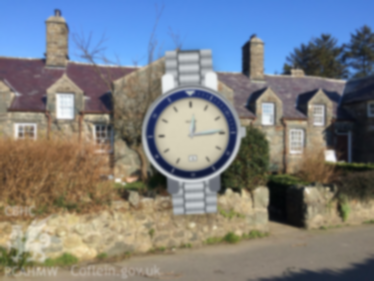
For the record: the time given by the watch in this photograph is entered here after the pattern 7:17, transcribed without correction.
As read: 12:14
